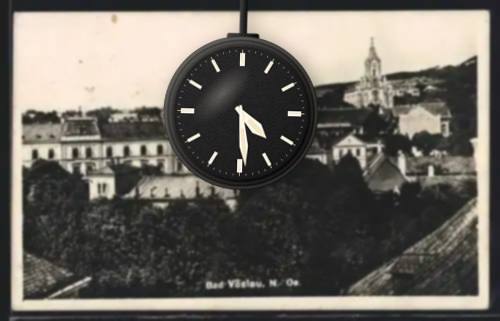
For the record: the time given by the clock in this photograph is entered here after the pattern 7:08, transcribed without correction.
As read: 4:29
